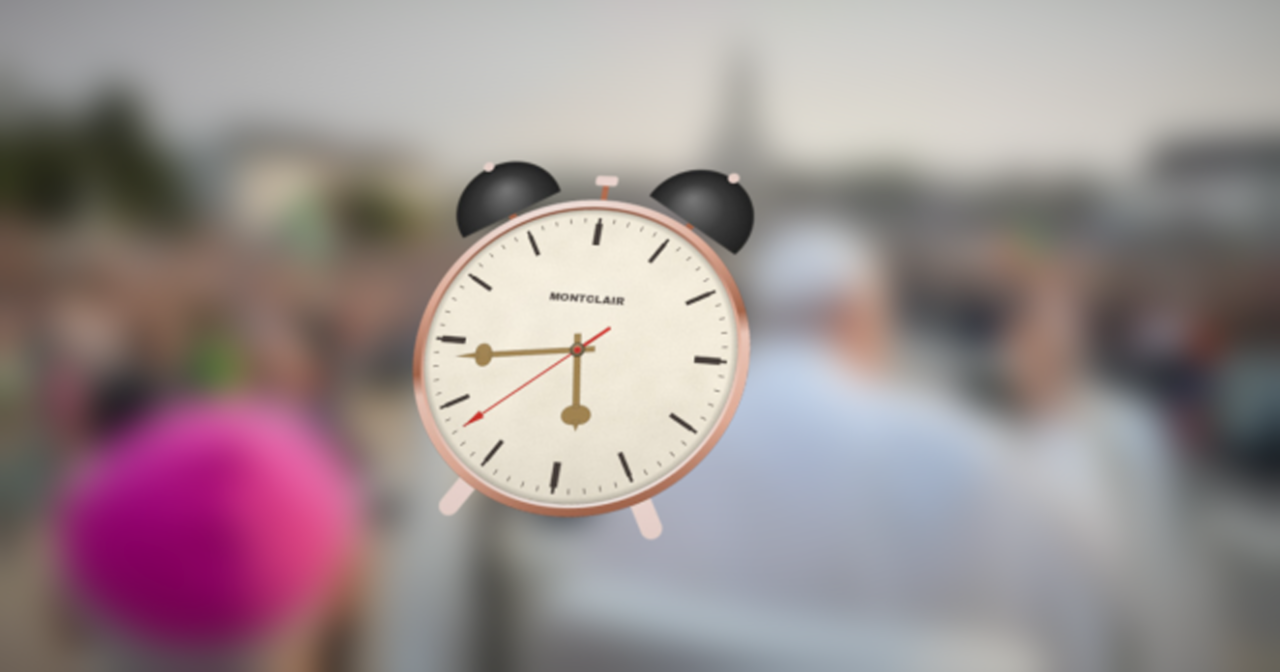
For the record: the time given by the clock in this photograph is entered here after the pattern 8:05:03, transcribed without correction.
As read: 5:43:38
